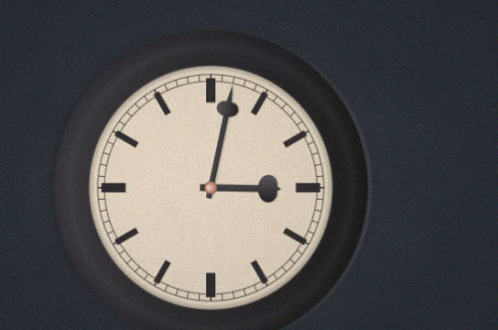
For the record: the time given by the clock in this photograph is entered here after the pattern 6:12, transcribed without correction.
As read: 3:02
